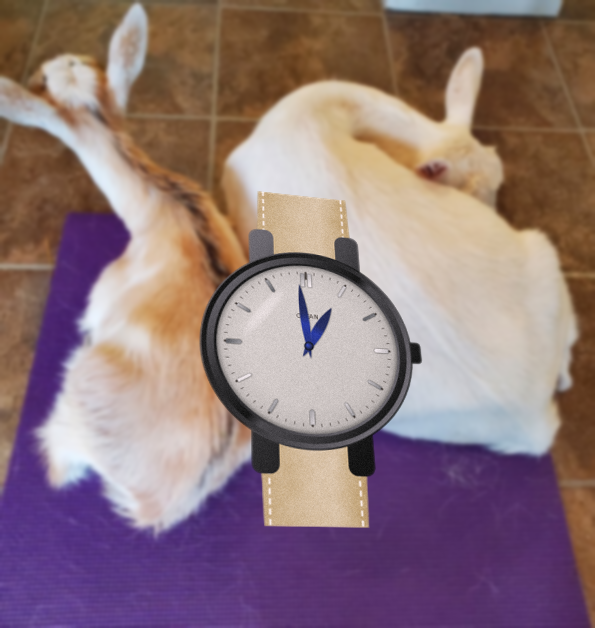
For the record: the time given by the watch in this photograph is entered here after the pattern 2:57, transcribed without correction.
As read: 12:59
